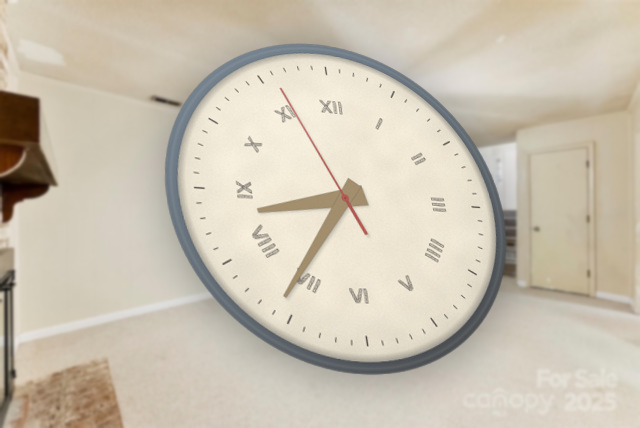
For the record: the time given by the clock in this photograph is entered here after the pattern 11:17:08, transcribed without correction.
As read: 8:35:56
